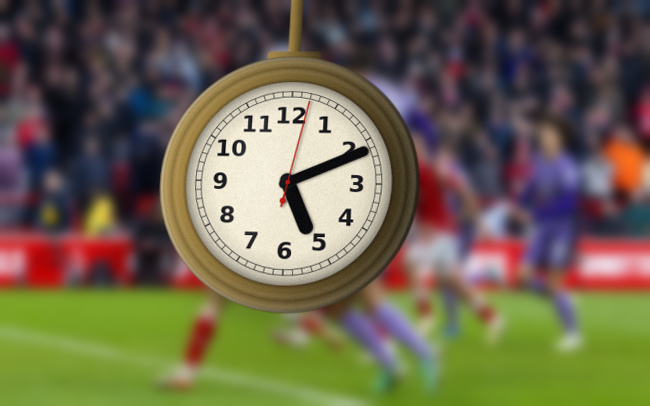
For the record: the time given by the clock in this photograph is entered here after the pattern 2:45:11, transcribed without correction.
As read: 5:11:02
